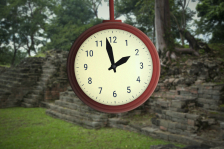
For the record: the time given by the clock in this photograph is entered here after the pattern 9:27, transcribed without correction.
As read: 1:58
